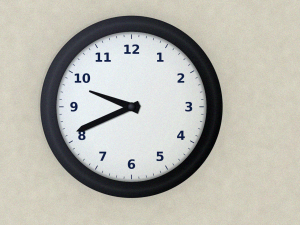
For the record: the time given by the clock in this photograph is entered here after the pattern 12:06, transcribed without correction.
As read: 9:41
